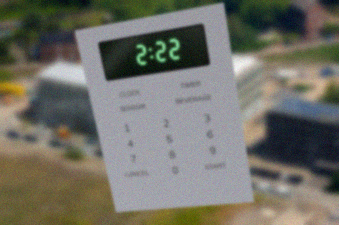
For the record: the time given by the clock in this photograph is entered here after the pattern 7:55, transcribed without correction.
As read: 2:22
